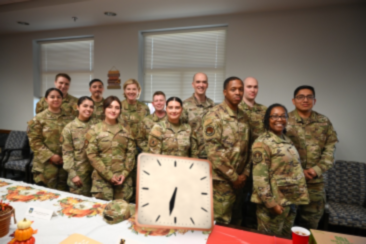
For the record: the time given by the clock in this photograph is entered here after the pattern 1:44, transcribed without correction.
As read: 6:32
